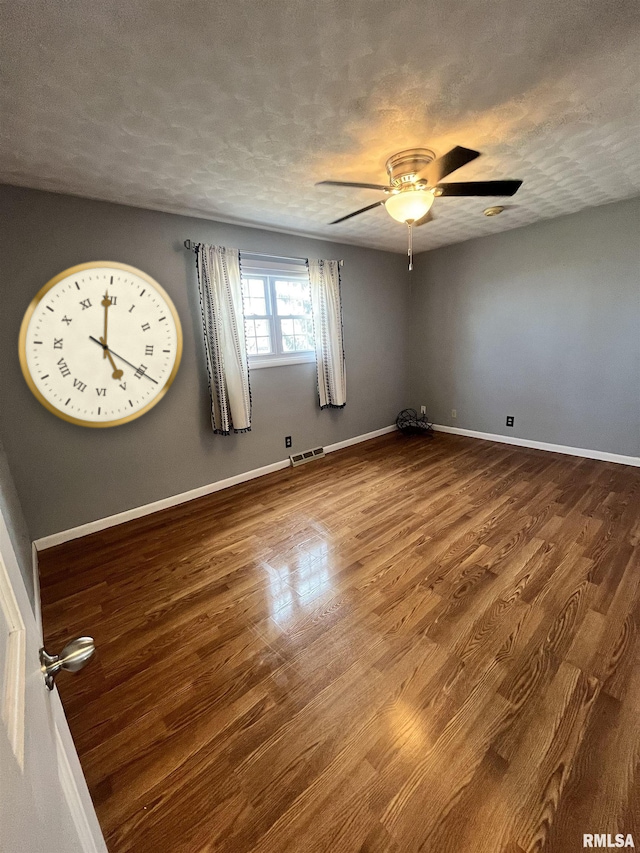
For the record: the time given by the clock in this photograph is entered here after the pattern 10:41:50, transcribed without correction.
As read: 4:59:20
